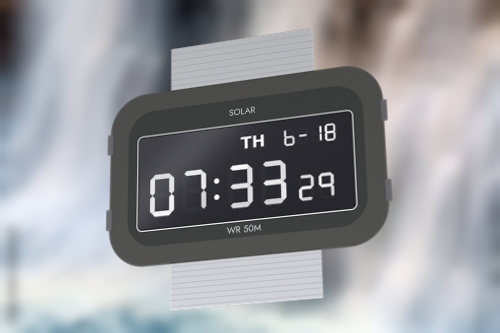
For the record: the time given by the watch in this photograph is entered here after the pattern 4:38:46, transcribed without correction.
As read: 7:33:29
